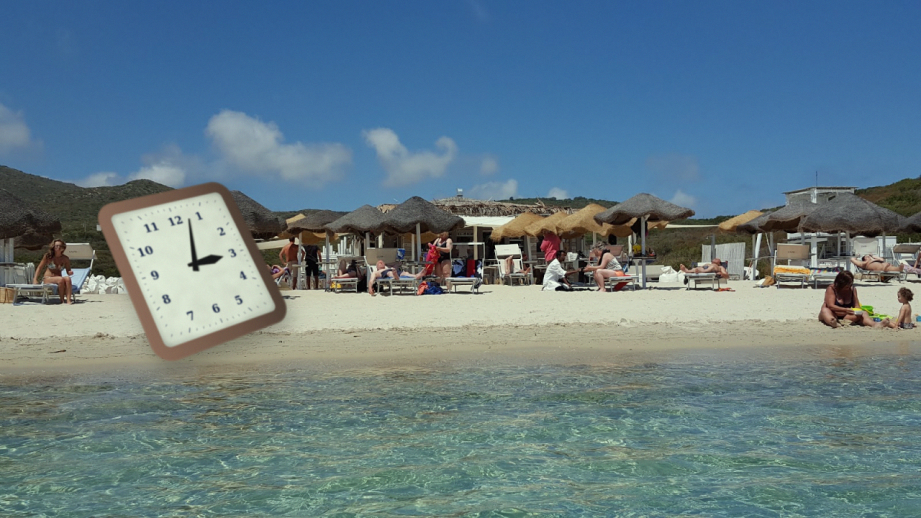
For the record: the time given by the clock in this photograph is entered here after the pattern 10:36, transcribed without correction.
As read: 3:03
